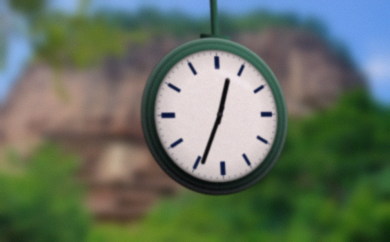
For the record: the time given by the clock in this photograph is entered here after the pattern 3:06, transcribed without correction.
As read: 12:34
